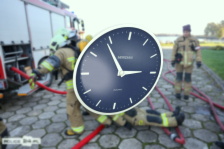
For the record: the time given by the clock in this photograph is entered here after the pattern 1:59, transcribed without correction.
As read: 2:54
